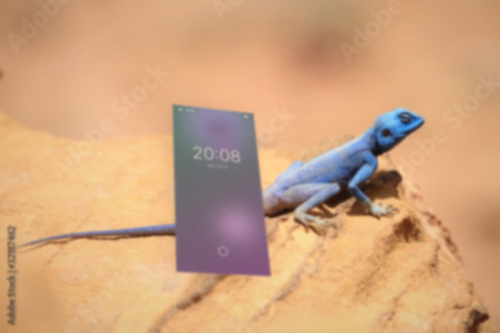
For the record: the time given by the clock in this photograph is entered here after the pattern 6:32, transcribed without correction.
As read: 20:08
